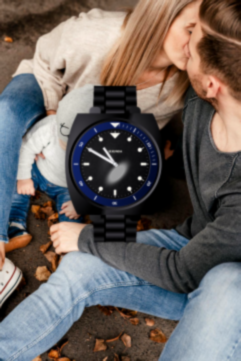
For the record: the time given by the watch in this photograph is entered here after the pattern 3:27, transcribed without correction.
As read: 10:50
